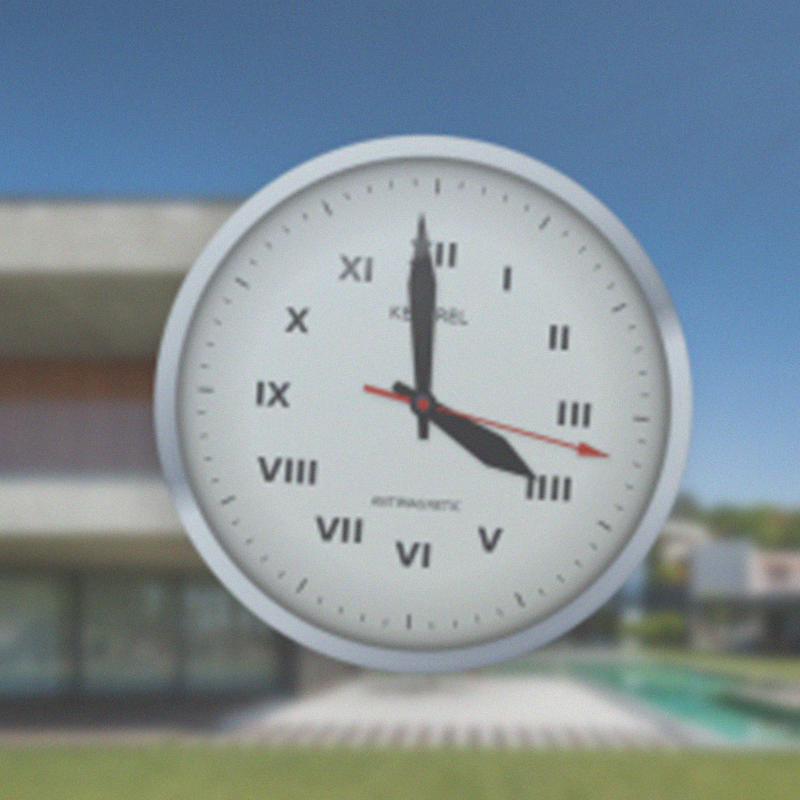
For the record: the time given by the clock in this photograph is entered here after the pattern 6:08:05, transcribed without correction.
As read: 3:59:17
